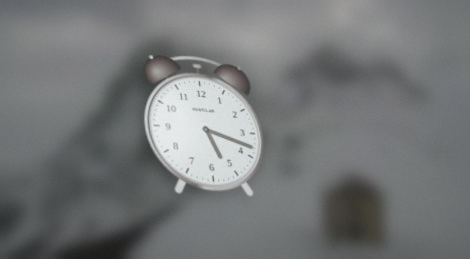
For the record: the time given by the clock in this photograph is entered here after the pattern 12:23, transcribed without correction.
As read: 5:18
